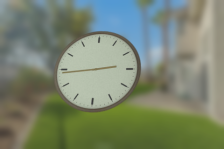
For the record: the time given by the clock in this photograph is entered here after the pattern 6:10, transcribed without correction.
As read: 2:44
